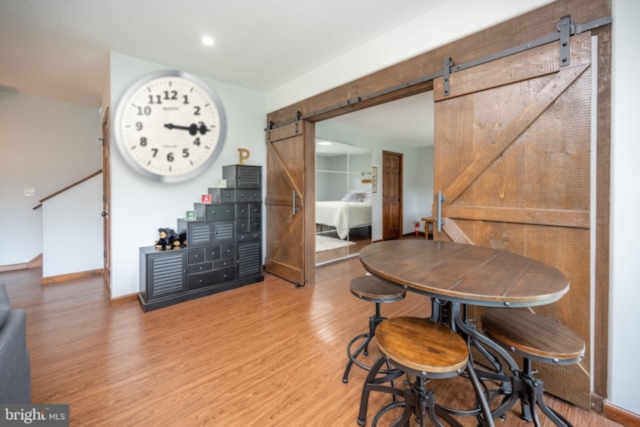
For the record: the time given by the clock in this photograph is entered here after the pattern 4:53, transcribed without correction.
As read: 3:16
